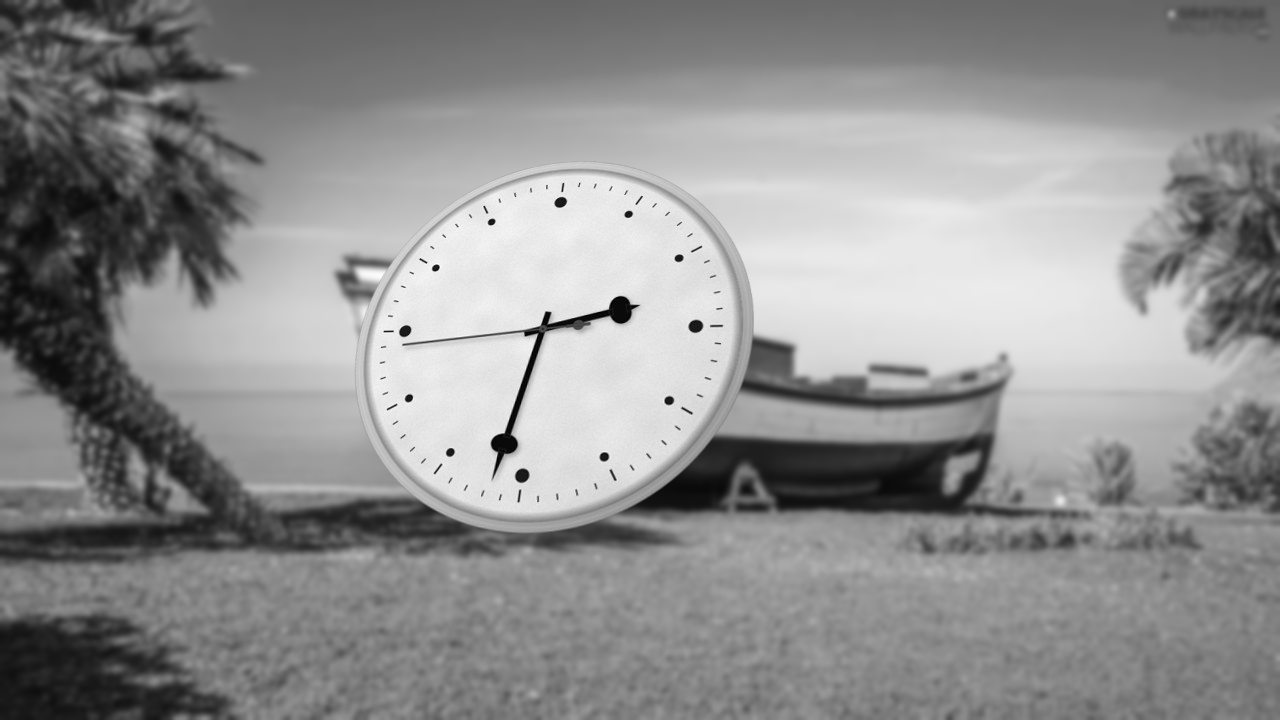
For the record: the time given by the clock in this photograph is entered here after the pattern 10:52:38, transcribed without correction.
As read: 2:31:44
